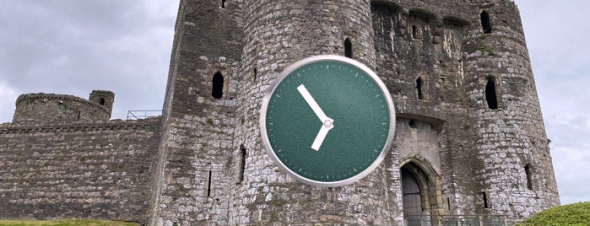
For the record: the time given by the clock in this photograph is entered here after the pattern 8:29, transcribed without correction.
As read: 6:54
